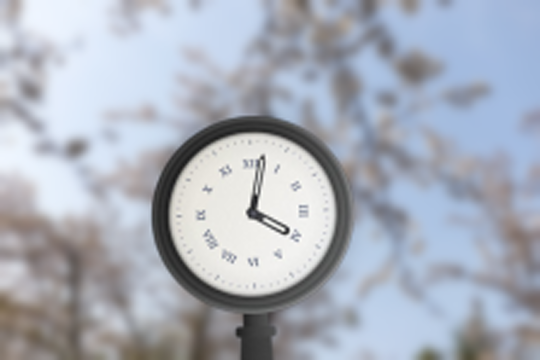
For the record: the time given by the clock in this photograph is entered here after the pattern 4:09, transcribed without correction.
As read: 4:02
